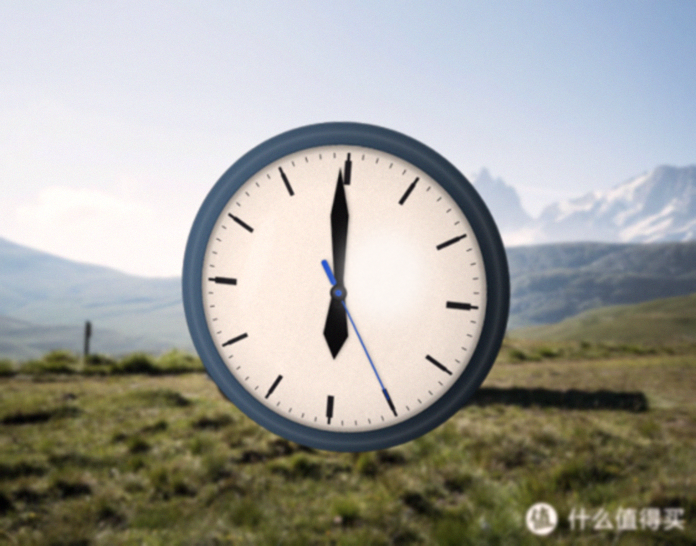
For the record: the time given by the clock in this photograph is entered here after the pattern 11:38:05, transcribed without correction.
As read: 5:59:25
